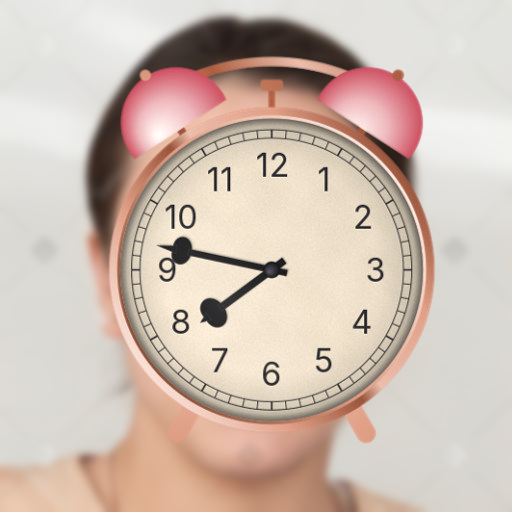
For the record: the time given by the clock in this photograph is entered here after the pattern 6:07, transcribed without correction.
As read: 7:47
